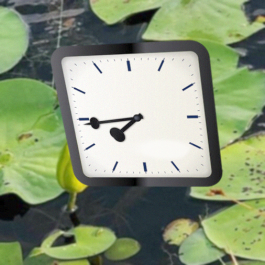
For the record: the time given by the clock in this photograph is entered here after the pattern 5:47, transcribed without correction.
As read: 7:44
